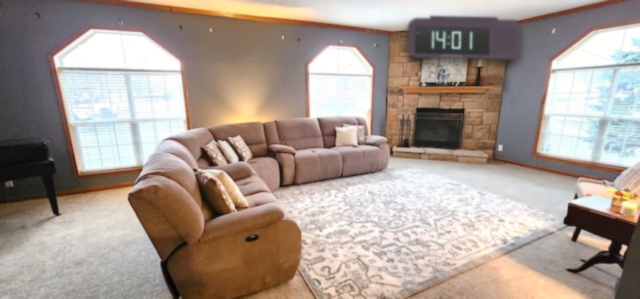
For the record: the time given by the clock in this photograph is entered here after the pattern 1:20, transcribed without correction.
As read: 14:01
